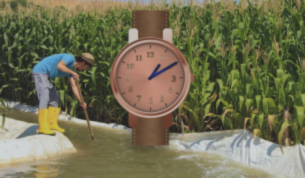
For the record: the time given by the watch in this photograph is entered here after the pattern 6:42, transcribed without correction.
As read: 1:10
